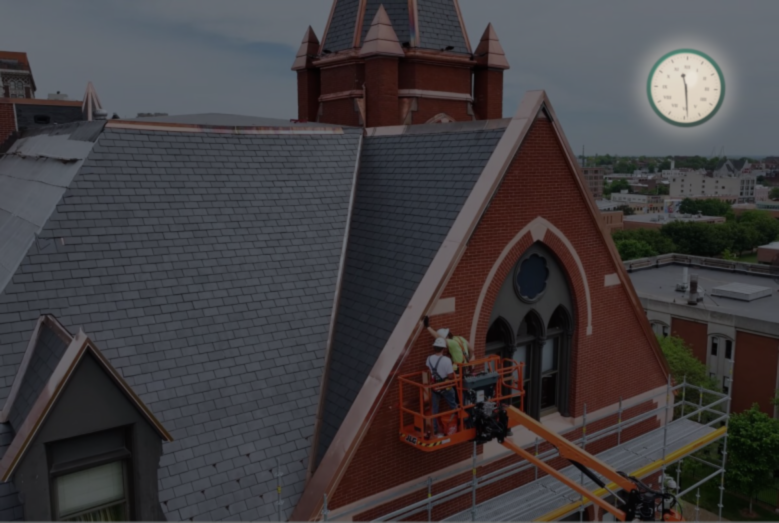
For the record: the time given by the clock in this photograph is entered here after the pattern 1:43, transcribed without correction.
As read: 11:29
